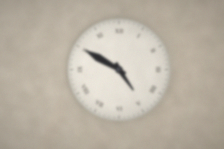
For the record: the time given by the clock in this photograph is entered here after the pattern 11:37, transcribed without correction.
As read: 4:50
